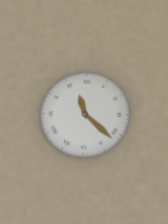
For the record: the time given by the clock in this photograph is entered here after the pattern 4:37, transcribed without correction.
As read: 11:22
